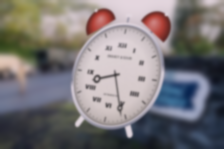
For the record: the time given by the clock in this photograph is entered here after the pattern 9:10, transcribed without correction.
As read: 8:26
